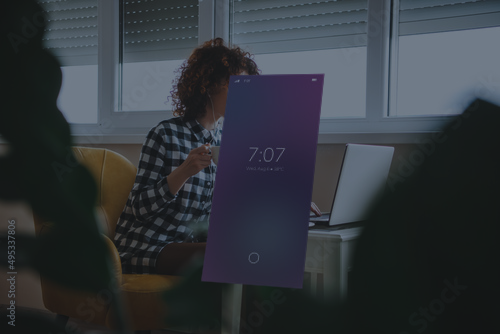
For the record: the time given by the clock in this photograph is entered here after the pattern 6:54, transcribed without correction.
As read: 7:07
